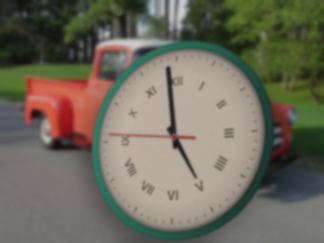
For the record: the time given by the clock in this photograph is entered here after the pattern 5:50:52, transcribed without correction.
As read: 4:58:46
